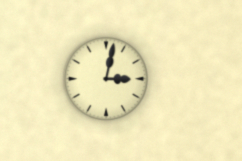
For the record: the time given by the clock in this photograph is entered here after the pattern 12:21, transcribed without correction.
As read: 3:02
